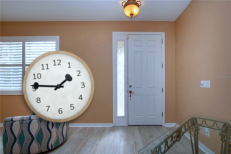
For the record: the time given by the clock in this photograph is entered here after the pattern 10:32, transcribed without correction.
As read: 1:46
